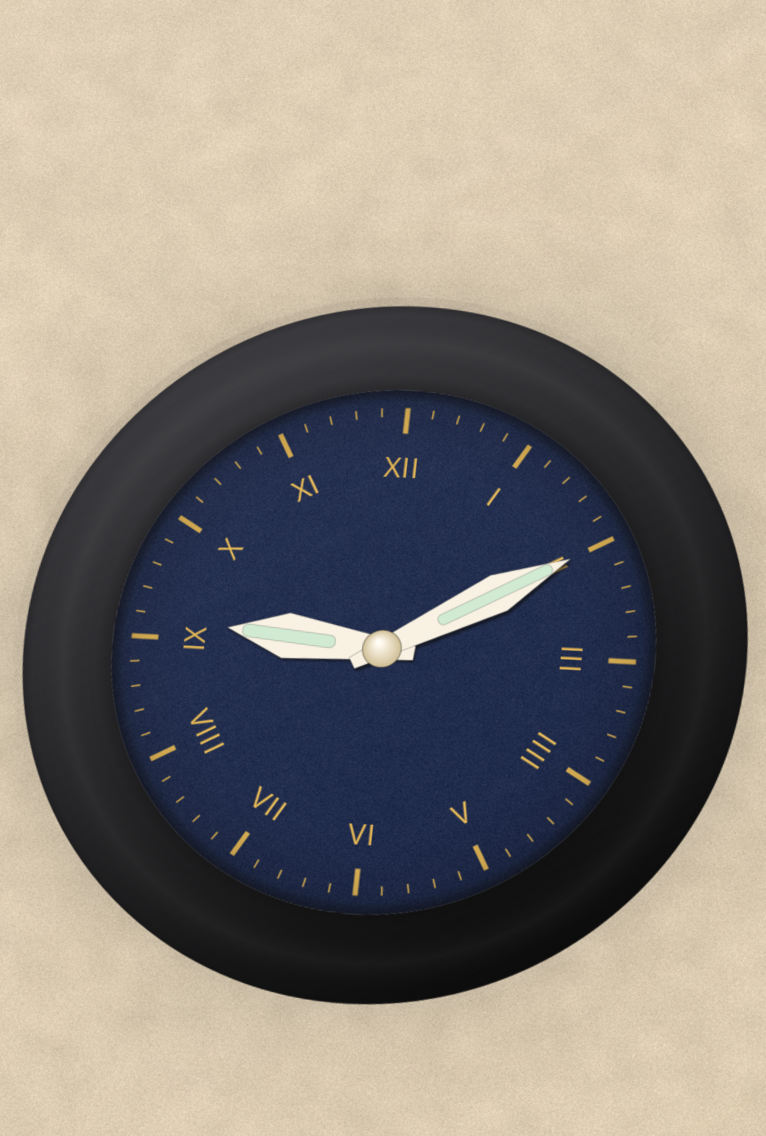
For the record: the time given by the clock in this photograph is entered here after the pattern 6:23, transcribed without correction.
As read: 9:10
